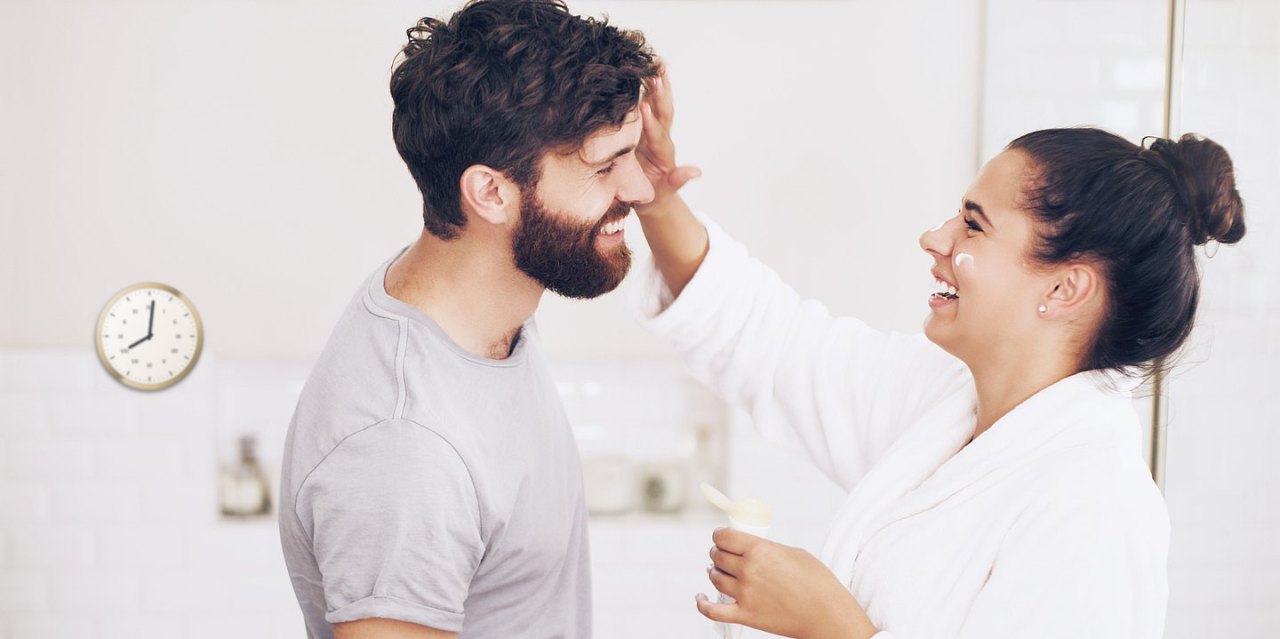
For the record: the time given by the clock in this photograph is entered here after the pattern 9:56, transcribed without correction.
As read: 8:01
